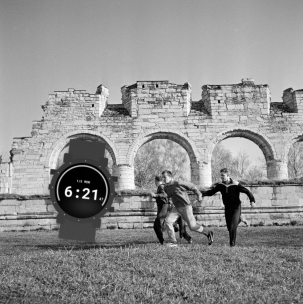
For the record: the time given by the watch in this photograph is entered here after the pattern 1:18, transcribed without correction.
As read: 6:21
